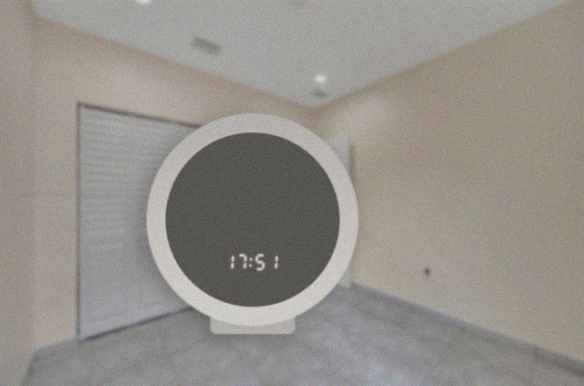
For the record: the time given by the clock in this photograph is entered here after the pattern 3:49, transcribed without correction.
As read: 17:51
